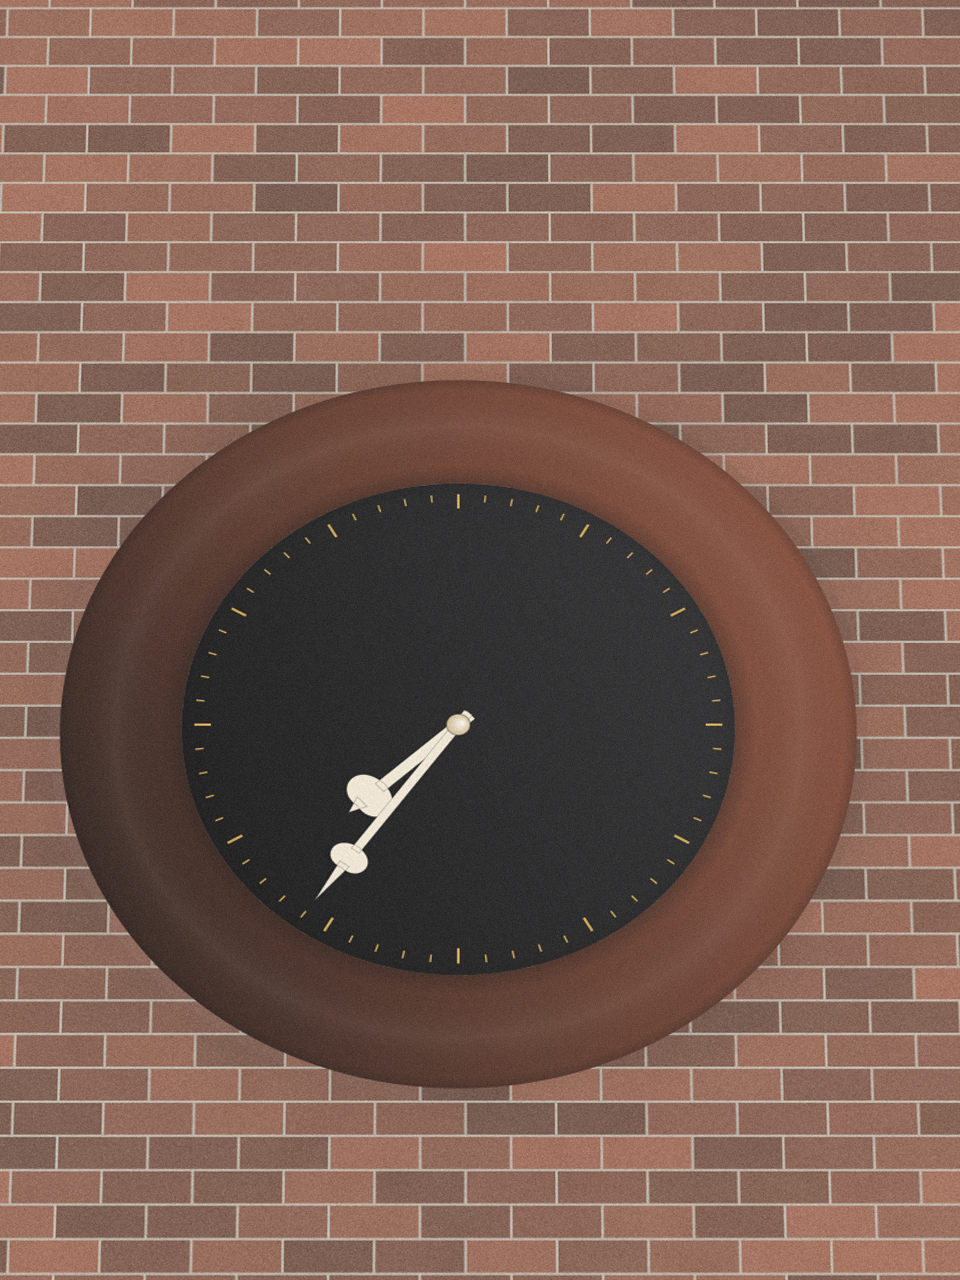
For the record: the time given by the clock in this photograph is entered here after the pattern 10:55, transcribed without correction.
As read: 7:36
